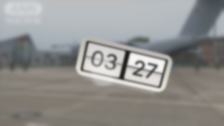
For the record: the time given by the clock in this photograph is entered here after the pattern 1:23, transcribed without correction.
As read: 3:27
